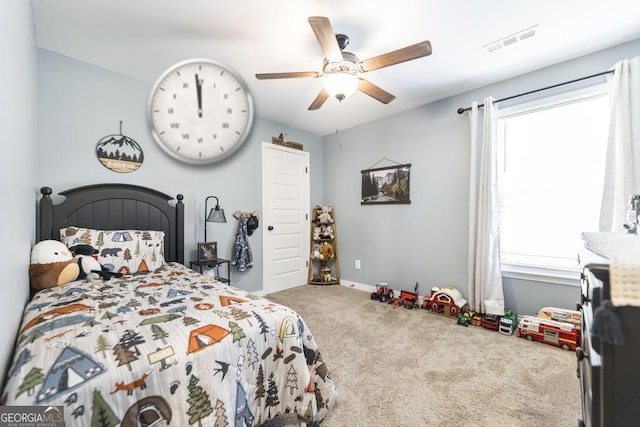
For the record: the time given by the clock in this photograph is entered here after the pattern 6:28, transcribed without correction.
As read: 11:59
